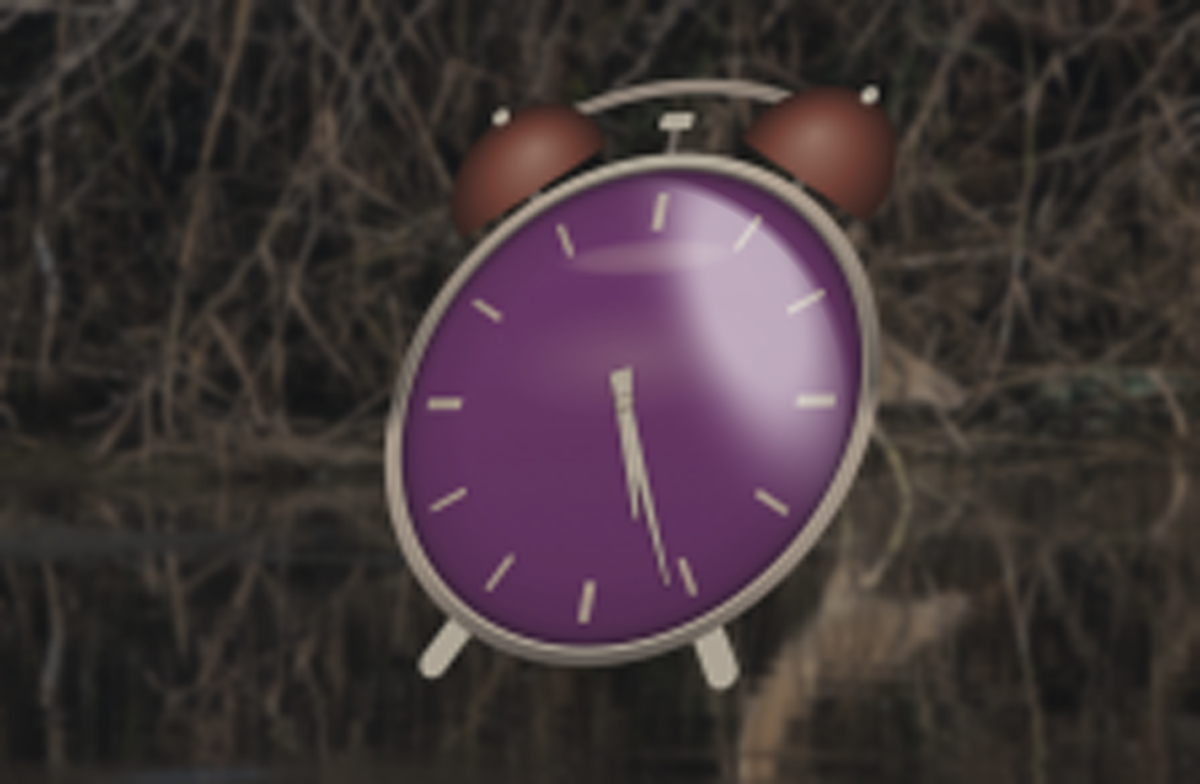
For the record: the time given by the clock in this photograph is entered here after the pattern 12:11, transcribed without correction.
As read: 5:26
